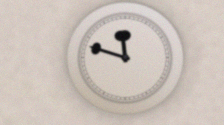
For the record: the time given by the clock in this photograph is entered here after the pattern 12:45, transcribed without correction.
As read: 11:48
